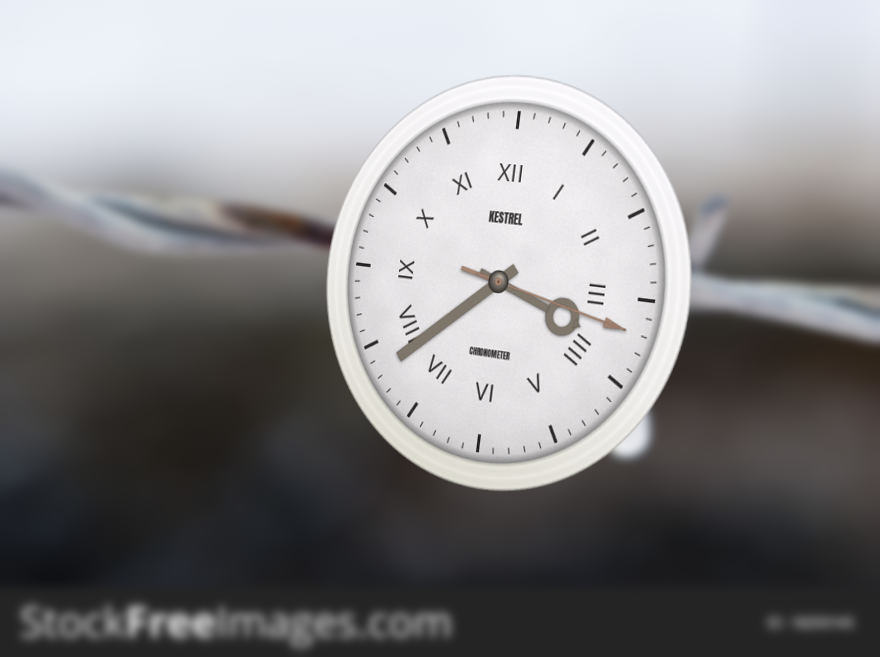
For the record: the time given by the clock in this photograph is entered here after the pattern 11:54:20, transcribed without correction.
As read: 3:38:17
